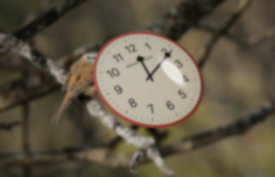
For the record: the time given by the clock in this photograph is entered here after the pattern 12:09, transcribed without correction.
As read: 12:11
